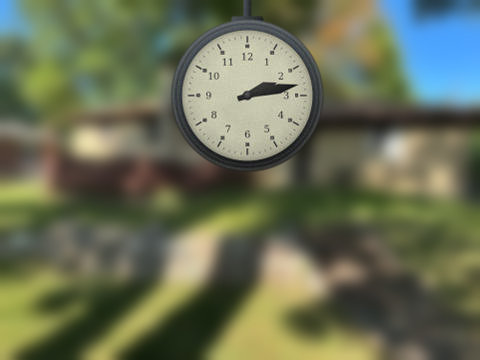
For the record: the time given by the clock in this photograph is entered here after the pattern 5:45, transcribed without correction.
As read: 2:13
